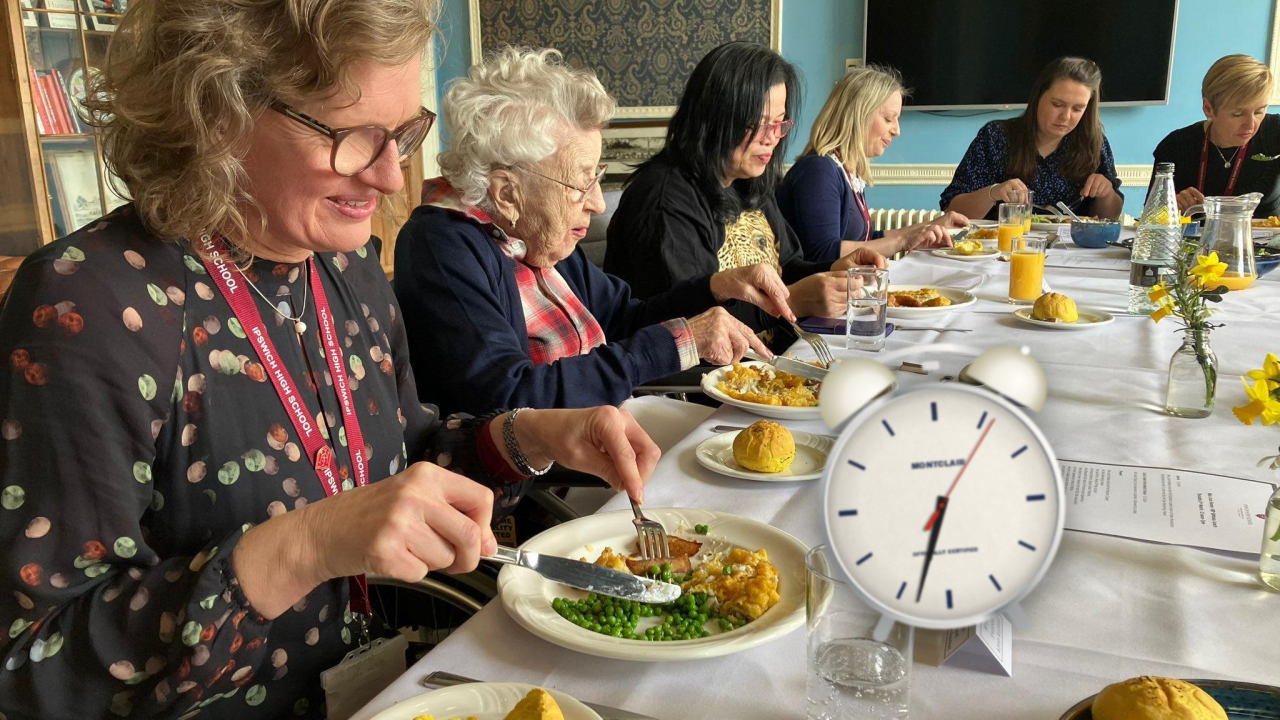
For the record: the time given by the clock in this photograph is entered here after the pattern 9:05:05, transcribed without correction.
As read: 6:33:06
